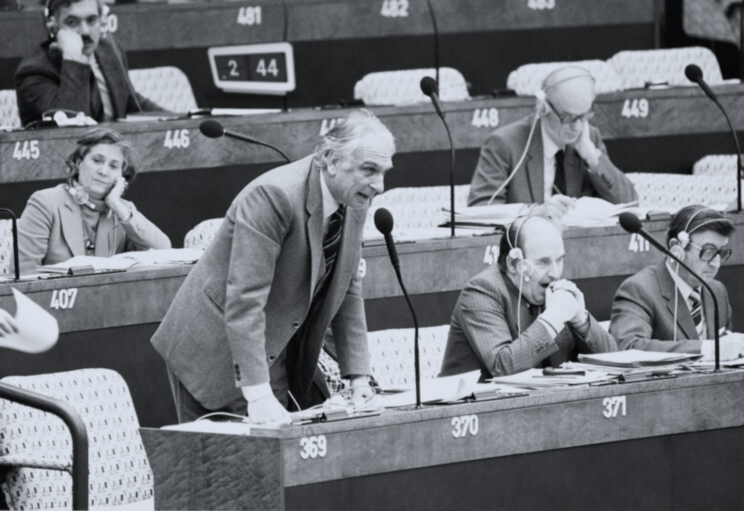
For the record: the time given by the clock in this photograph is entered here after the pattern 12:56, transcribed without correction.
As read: 2:44
